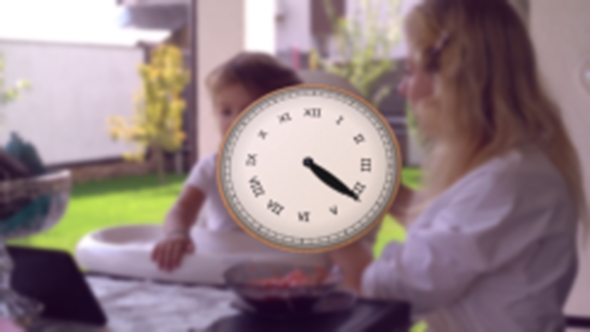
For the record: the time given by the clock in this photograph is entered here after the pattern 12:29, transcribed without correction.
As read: 4:21
